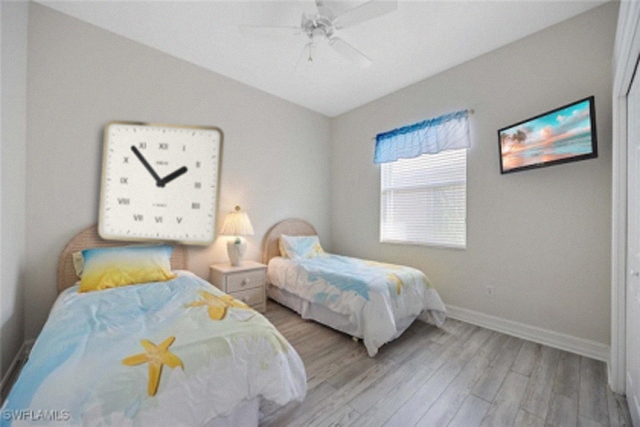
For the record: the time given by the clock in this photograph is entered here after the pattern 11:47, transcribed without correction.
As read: 1:53
